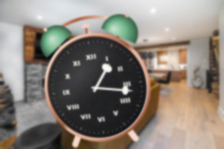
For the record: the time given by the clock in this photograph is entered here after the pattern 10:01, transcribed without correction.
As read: 1:17
